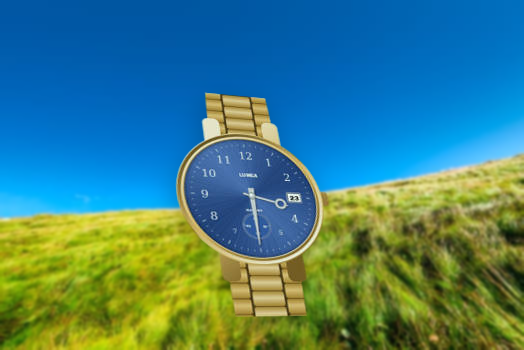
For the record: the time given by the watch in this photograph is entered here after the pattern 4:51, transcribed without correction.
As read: 3:30
